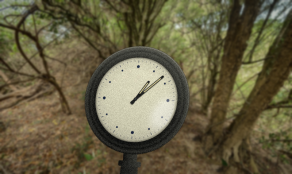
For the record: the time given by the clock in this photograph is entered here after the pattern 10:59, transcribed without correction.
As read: 1:08
